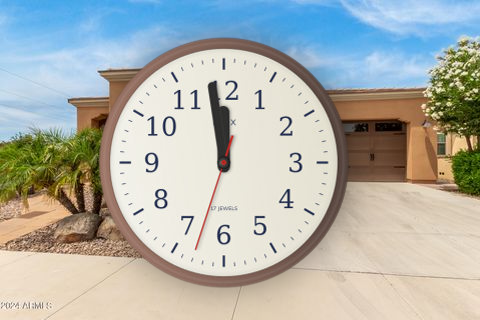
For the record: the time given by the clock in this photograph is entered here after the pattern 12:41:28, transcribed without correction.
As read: 11:58:33
